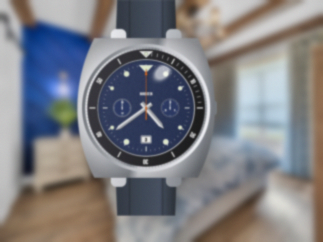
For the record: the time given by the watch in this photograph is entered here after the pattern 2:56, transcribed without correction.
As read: 4:39
